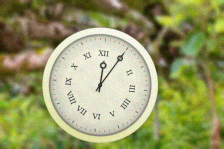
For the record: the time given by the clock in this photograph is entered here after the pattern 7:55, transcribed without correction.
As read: 12:05
